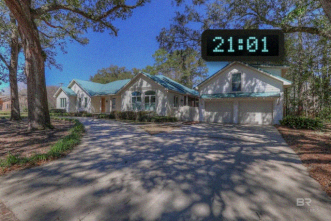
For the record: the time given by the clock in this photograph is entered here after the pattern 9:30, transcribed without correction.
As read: 21:01
